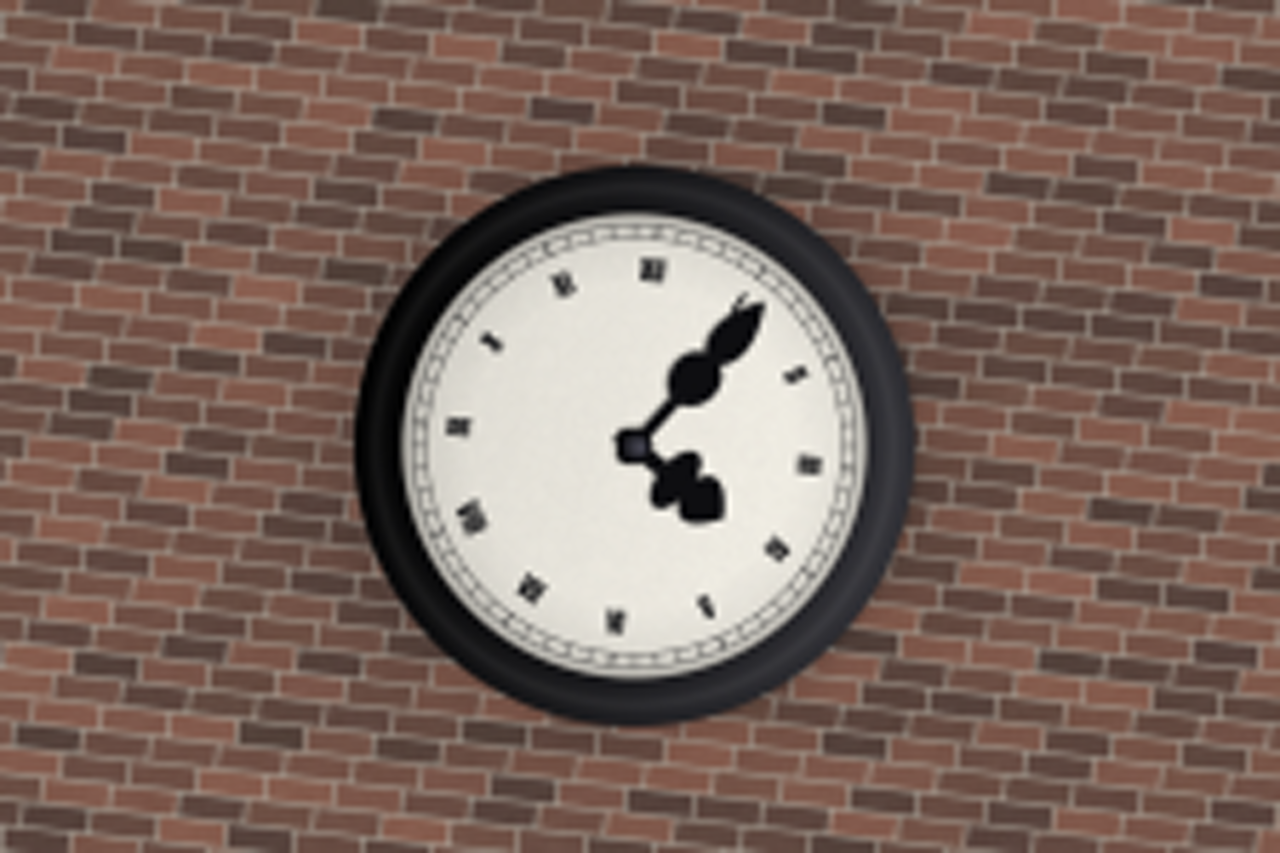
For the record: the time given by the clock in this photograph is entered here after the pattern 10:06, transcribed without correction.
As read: 4:06
